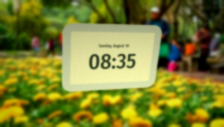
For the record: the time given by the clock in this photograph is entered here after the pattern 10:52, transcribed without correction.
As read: 8:35
